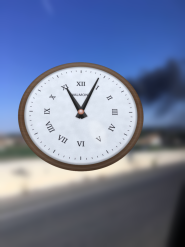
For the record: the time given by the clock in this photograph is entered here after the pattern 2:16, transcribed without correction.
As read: 11:04
